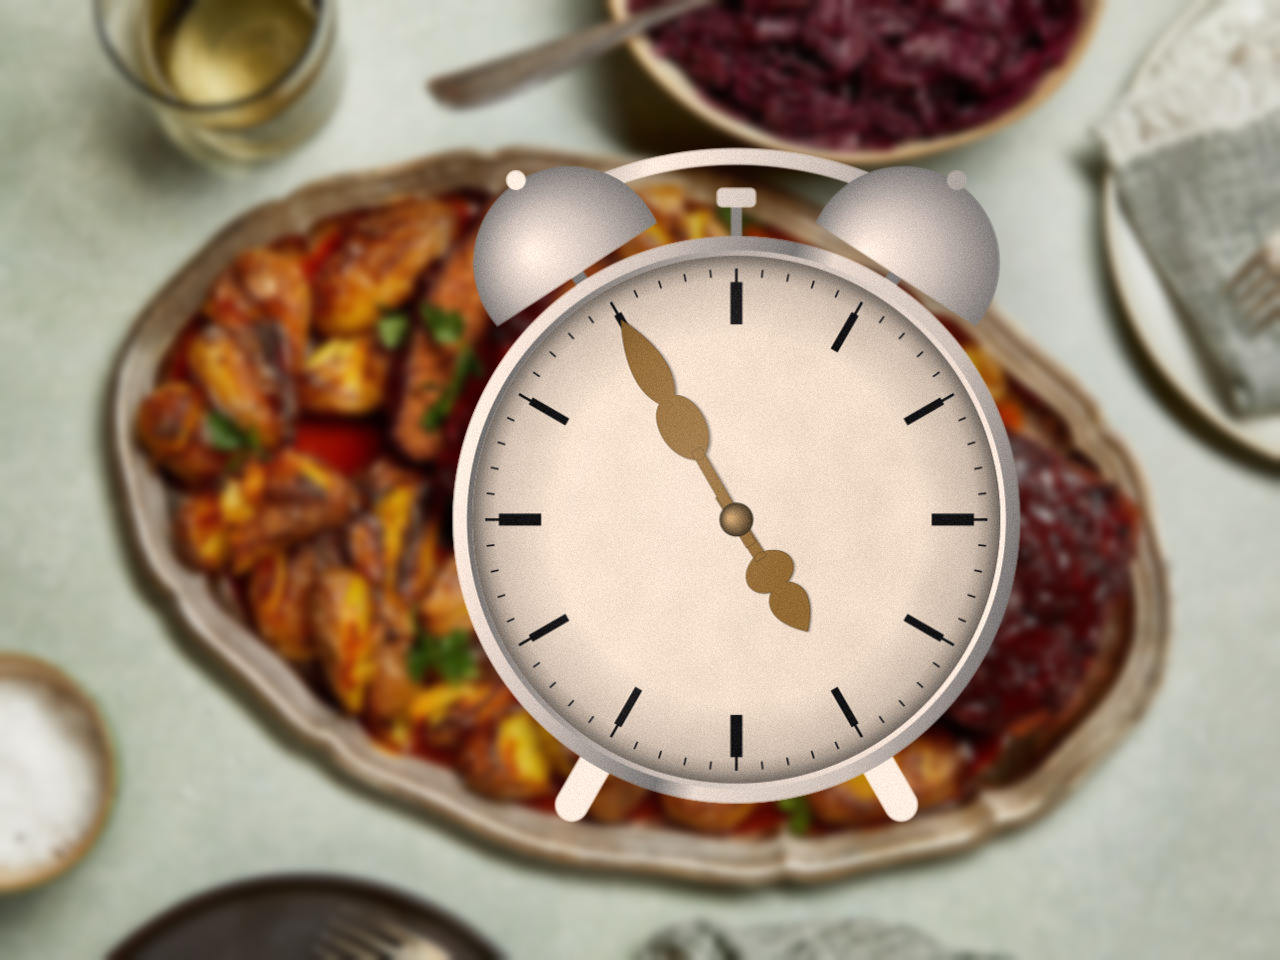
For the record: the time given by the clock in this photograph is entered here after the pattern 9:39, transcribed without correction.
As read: 4:55
